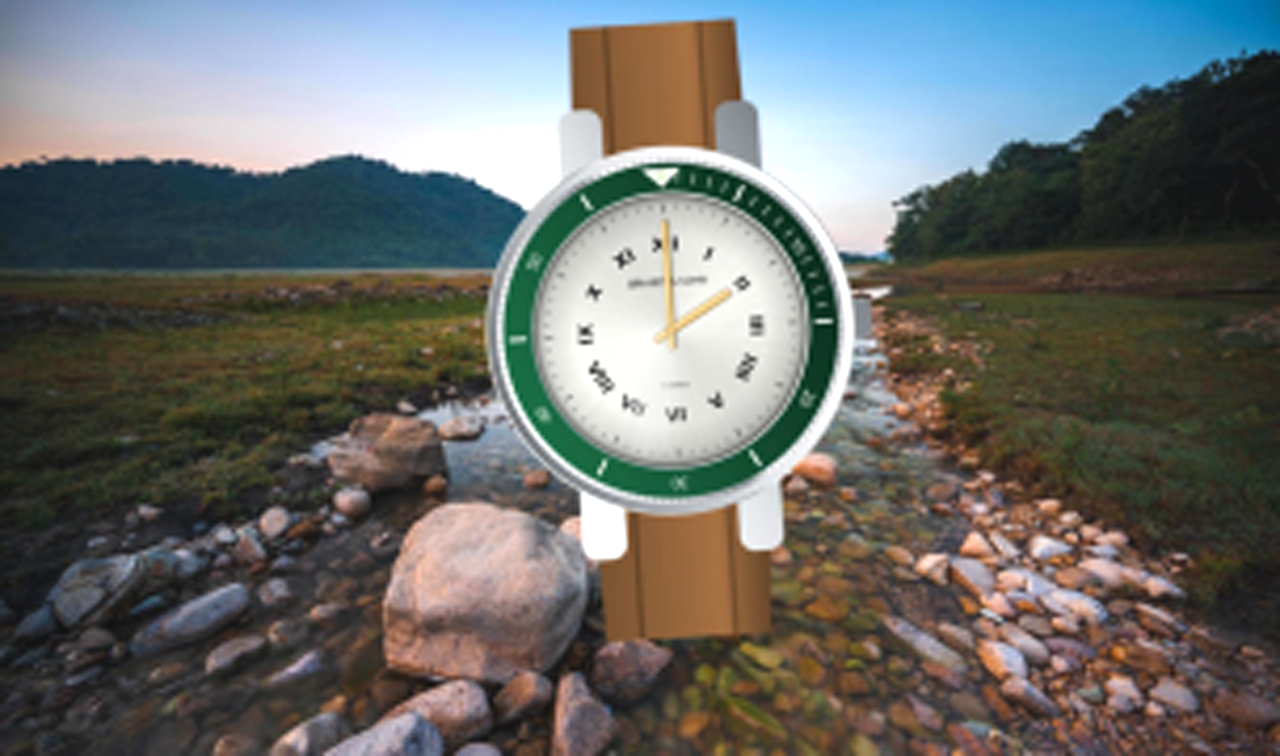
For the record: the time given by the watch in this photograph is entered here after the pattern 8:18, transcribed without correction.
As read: 2:00
